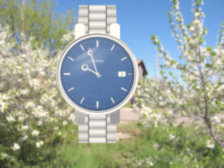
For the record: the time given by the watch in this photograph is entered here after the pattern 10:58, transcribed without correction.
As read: 9:57
